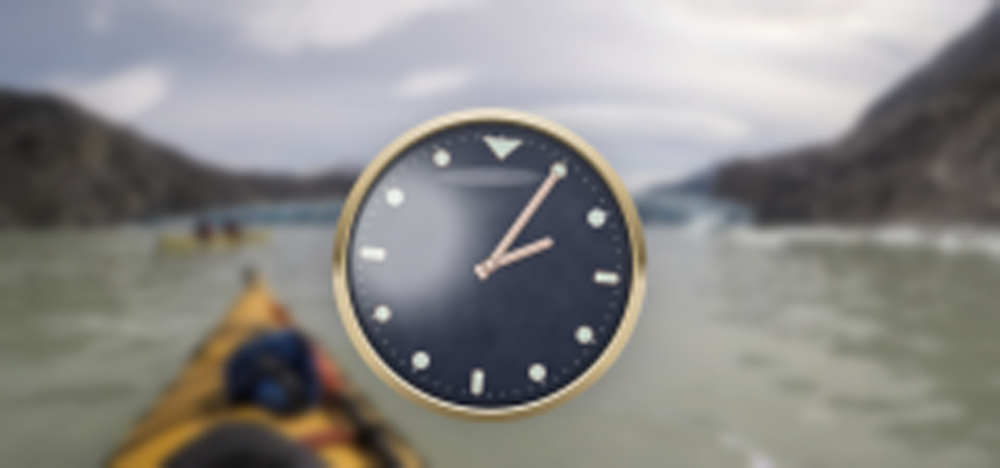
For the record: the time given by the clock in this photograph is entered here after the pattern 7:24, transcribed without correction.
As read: 2:05
